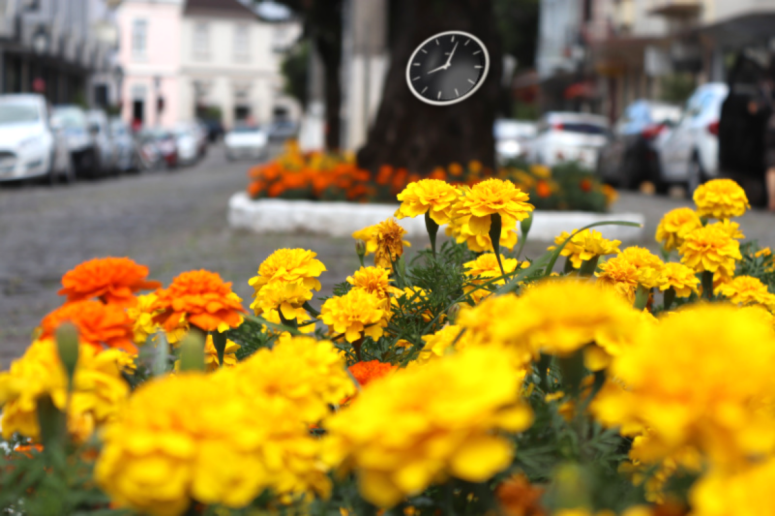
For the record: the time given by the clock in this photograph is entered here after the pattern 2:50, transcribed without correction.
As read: 8:02
